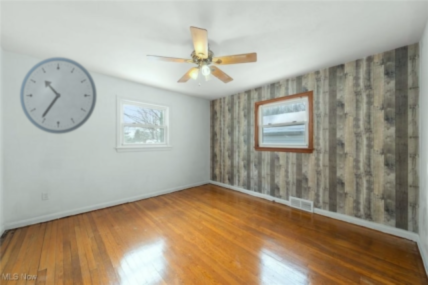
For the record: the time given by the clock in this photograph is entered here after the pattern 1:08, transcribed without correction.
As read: 10:36
